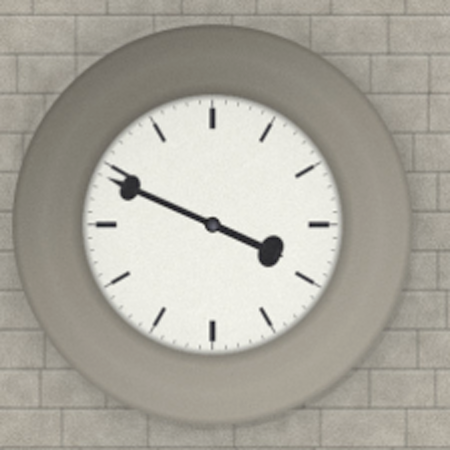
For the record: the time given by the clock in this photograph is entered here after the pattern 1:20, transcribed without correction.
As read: 3:49
